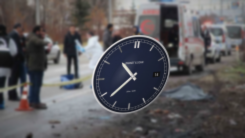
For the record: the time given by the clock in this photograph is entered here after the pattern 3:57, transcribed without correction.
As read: 10:38
